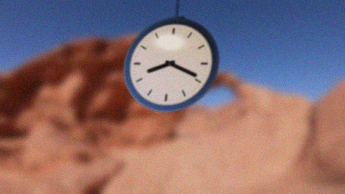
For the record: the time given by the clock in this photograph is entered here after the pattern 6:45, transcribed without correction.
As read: 8:19
